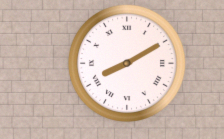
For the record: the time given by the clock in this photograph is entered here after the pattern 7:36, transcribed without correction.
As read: 8:10
